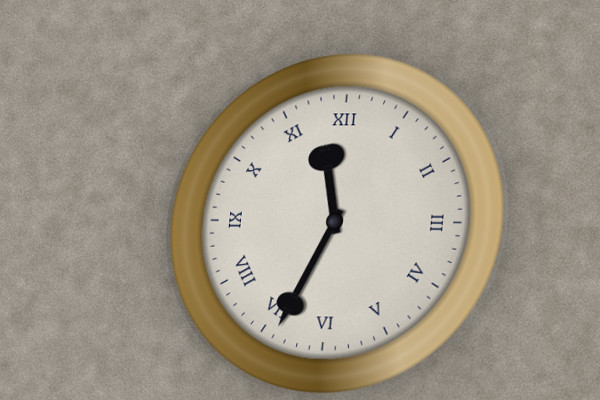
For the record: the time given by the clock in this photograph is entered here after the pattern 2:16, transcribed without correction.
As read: 11:34
